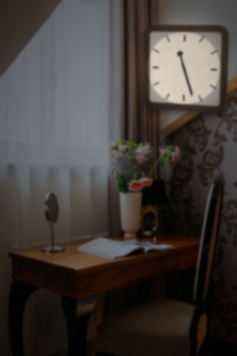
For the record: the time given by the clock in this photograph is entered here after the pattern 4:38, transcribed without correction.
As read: 11:27
